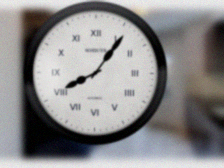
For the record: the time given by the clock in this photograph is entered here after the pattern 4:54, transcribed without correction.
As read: 8:06
